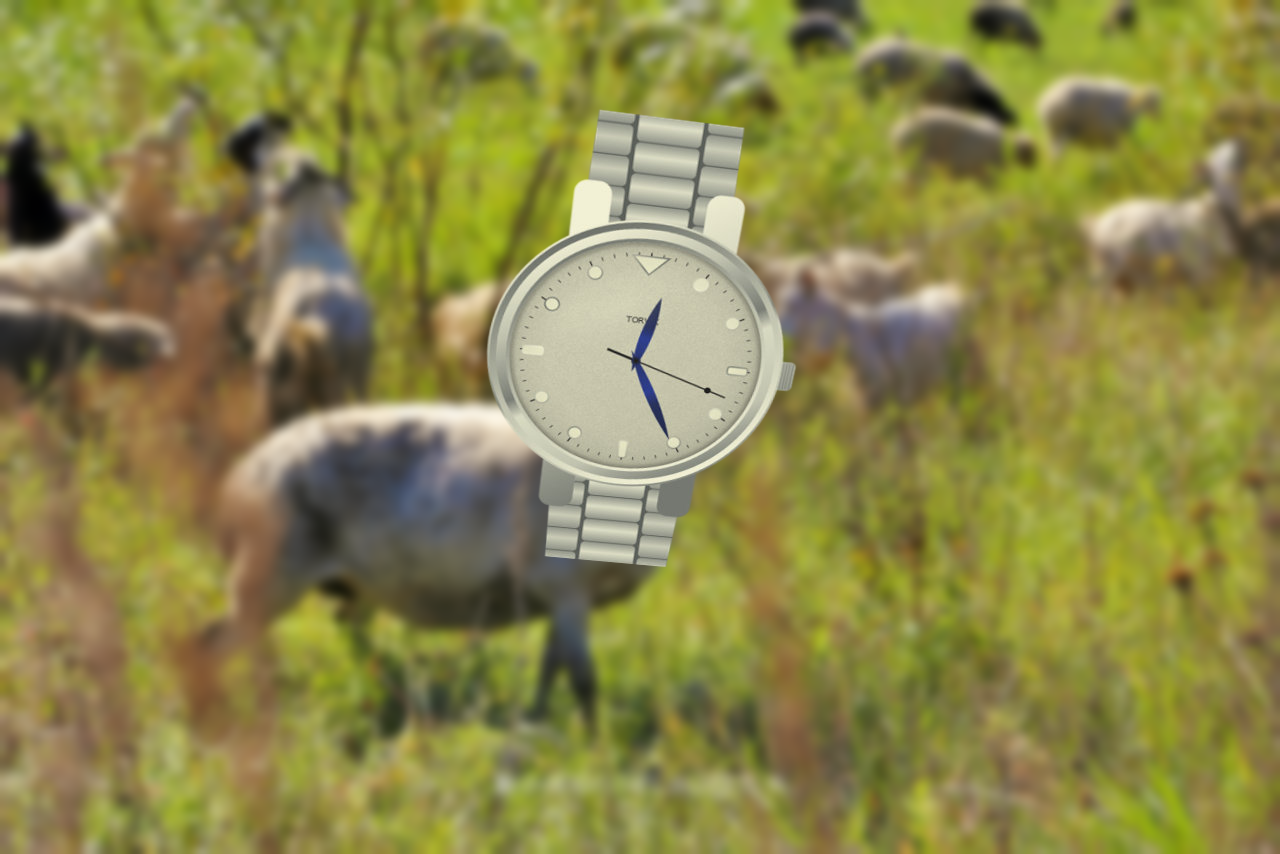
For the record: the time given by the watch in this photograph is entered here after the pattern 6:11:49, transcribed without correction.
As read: 12:25:18
